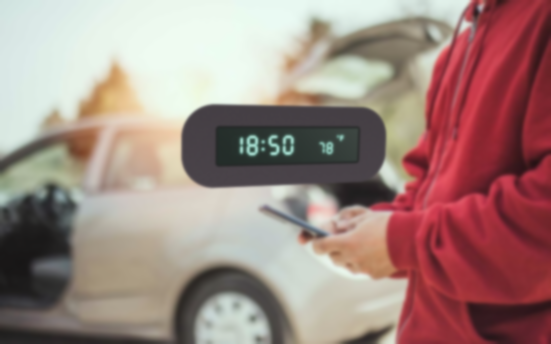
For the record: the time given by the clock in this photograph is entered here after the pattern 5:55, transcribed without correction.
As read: 18:50
